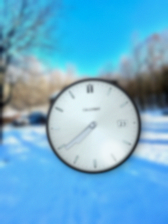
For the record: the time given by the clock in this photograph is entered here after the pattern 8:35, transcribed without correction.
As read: 7:39
